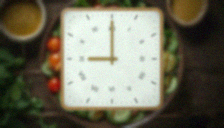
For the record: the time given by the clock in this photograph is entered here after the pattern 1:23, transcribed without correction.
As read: 9:00
